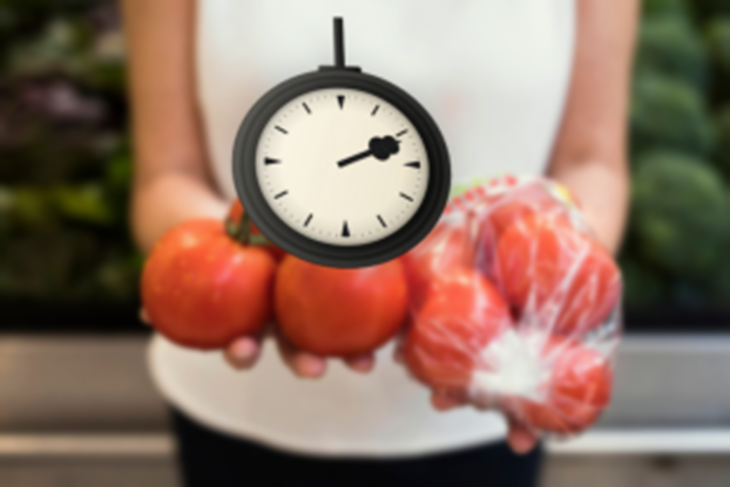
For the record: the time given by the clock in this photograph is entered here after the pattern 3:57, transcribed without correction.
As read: 2:11
